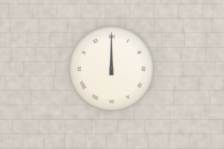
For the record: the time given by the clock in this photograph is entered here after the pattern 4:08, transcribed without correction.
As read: 12:00
